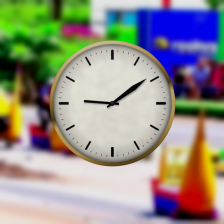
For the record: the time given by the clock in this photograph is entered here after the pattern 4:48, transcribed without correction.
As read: 9:09
